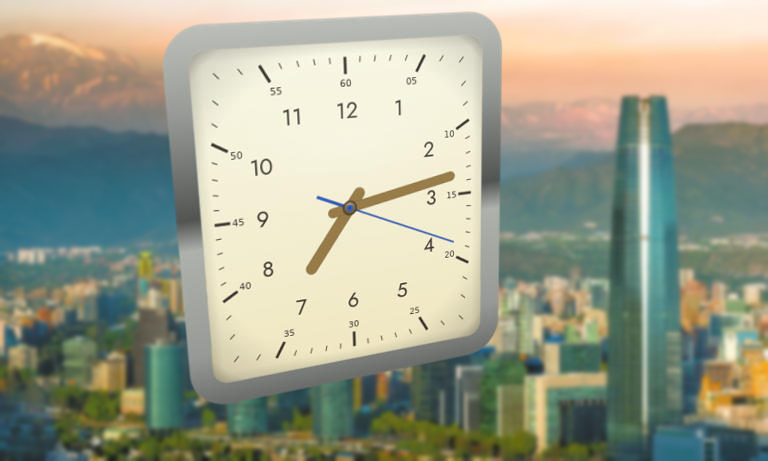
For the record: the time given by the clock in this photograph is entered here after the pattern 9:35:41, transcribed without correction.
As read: 7:13:19
